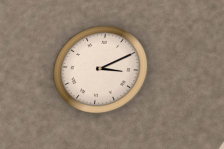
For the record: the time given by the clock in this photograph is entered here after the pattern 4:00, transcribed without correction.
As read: 3:10
